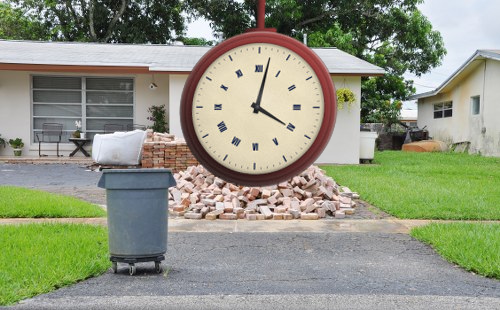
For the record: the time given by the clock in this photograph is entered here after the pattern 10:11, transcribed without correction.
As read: 4:02
